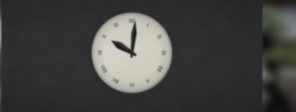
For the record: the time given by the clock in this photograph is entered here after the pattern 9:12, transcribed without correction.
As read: 10:01
